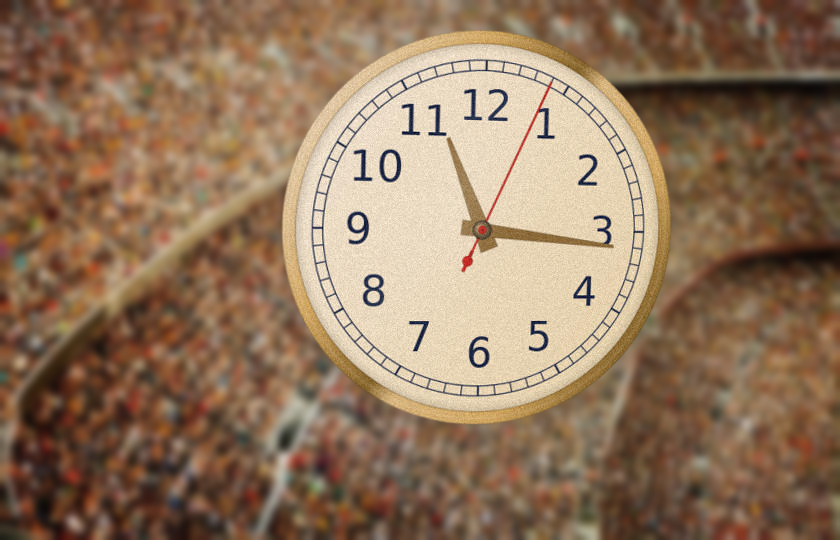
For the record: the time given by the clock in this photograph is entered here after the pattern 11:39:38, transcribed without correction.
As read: 11:16:04
